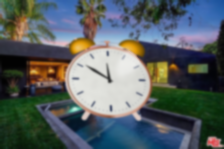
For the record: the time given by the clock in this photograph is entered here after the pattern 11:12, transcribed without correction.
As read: 11:51
